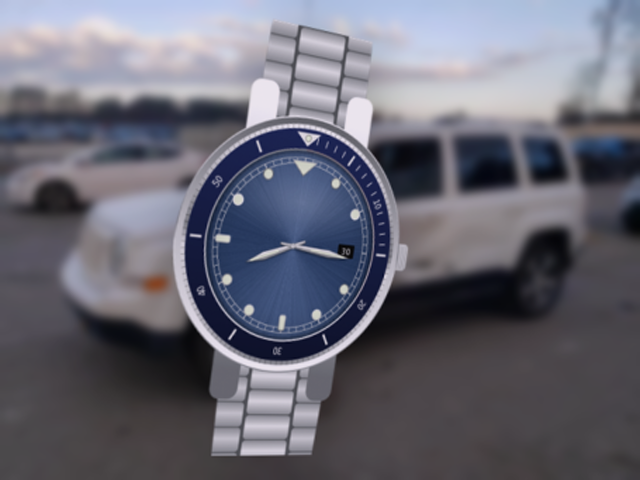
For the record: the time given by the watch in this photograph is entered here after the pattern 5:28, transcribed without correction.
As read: 8:16
